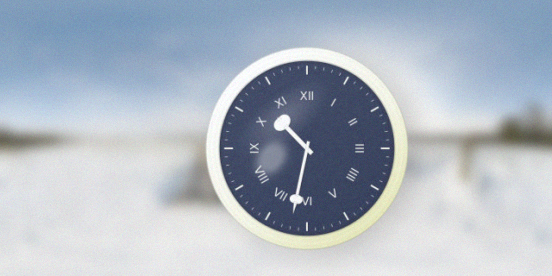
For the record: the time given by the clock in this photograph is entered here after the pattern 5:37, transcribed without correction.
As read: 10:32
